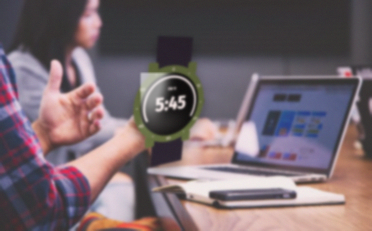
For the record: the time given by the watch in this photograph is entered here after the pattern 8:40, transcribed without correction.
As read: 5:45
